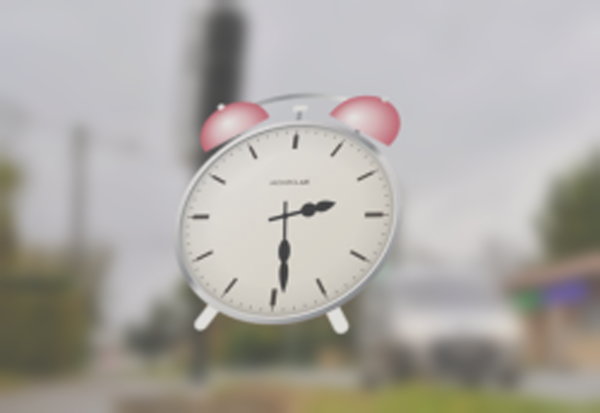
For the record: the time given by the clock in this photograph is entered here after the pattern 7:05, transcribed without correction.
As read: 2:29
